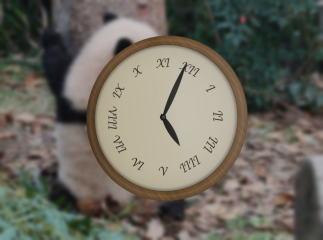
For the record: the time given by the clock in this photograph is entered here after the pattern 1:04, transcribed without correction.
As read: 3:59
